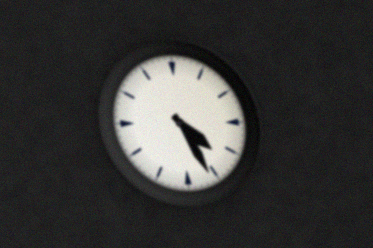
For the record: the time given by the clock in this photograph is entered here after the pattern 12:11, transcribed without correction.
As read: 4:26
